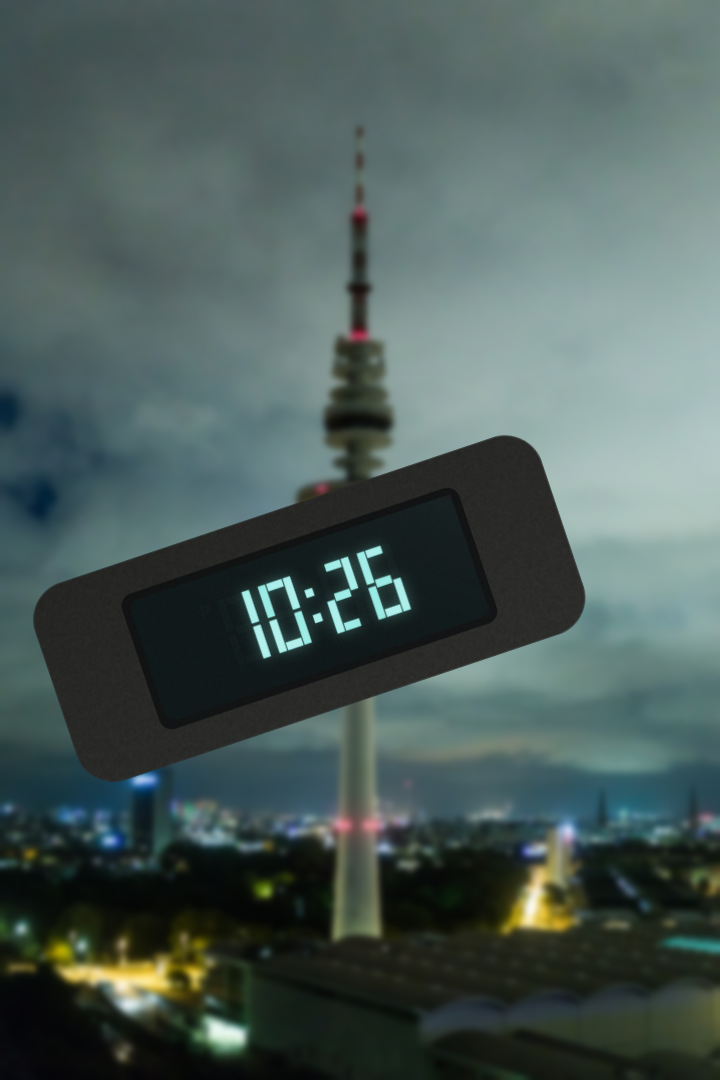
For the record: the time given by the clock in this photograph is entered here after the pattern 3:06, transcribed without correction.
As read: 10:26
